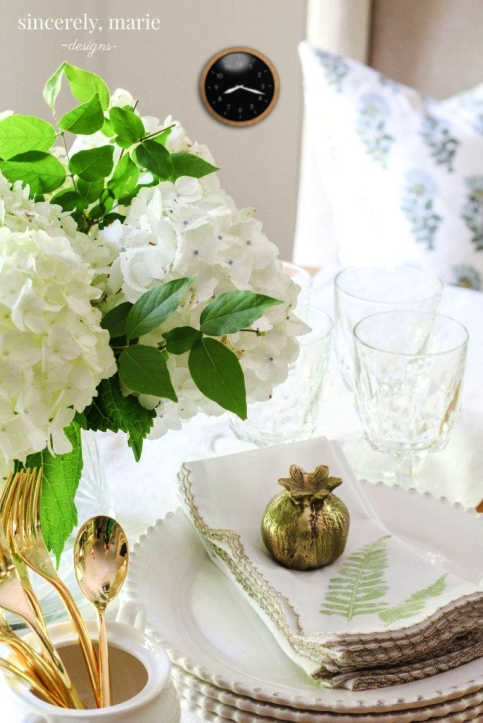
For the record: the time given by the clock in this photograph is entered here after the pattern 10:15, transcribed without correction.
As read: 8:18
